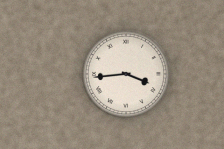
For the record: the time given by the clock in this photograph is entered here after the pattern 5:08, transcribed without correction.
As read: 3:44
